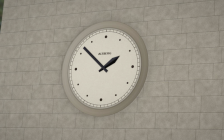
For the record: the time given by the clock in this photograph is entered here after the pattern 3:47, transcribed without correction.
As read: 1:52
